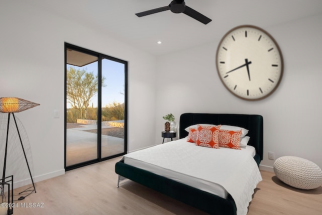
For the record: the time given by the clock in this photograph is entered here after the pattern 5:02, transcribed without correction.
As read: 5:41
